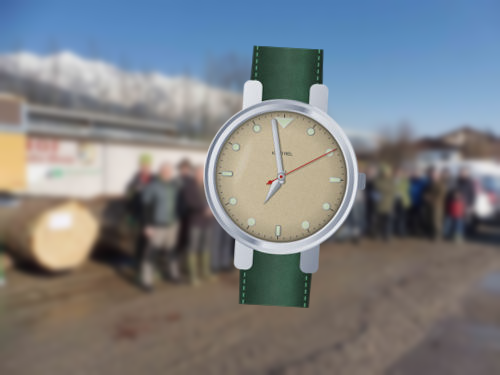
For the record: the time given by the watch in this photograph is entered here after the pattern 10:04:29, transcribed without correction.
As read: 6:58:10
